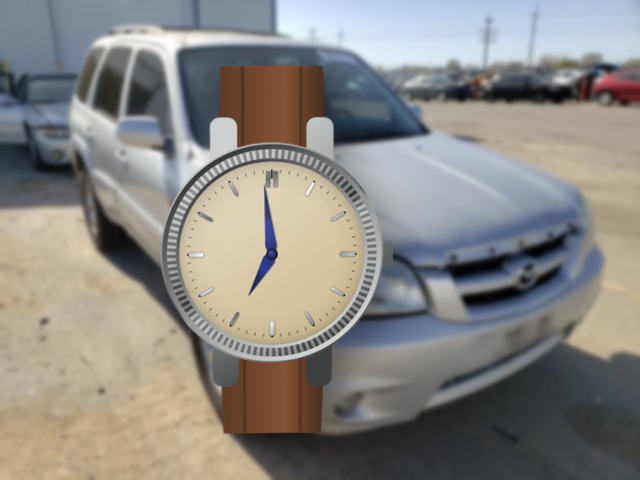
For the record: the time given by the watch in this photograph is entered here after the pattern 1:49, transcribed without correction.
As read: 6:59
